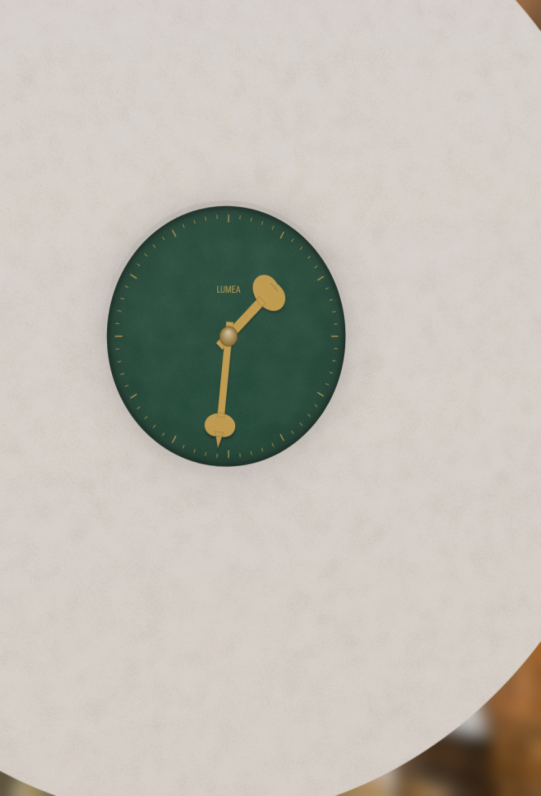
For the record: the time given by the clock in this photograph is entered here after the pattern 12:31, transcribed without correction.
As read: 1:31
